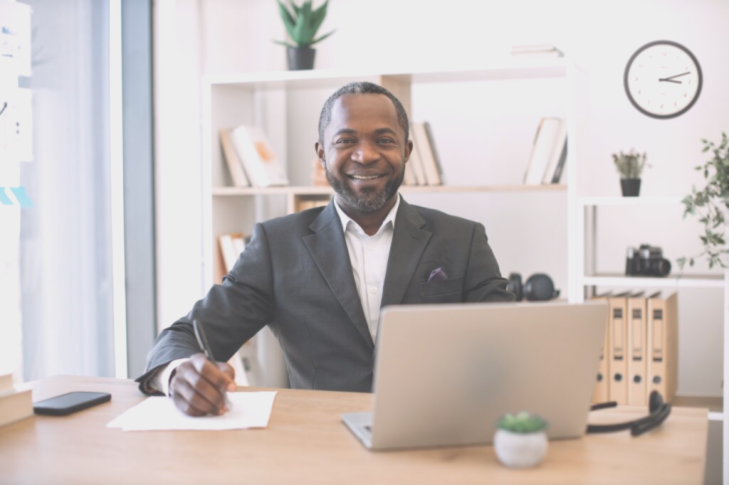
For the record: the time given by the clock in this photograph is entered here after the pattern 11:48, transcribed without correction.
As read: 3:12
